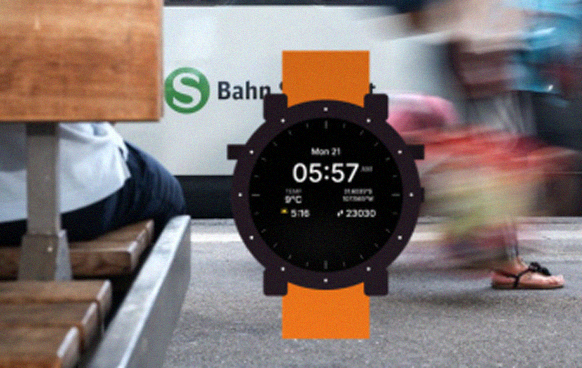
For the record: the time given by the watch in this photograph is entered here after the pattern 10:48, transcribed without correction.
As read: 5:57
